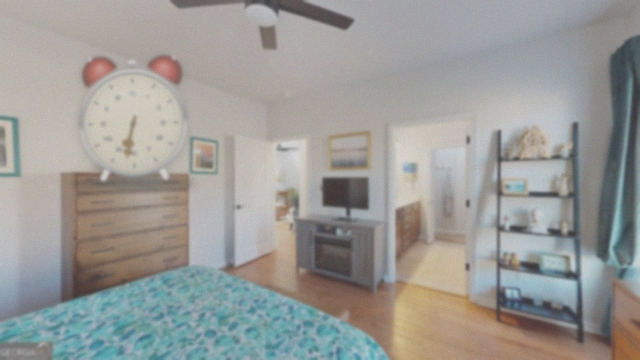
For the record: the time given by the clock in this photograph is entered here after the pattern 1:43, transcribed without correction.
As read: 6:32
